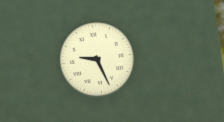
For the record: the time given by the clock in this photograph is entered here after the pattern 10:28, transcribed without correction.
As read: 9:27
